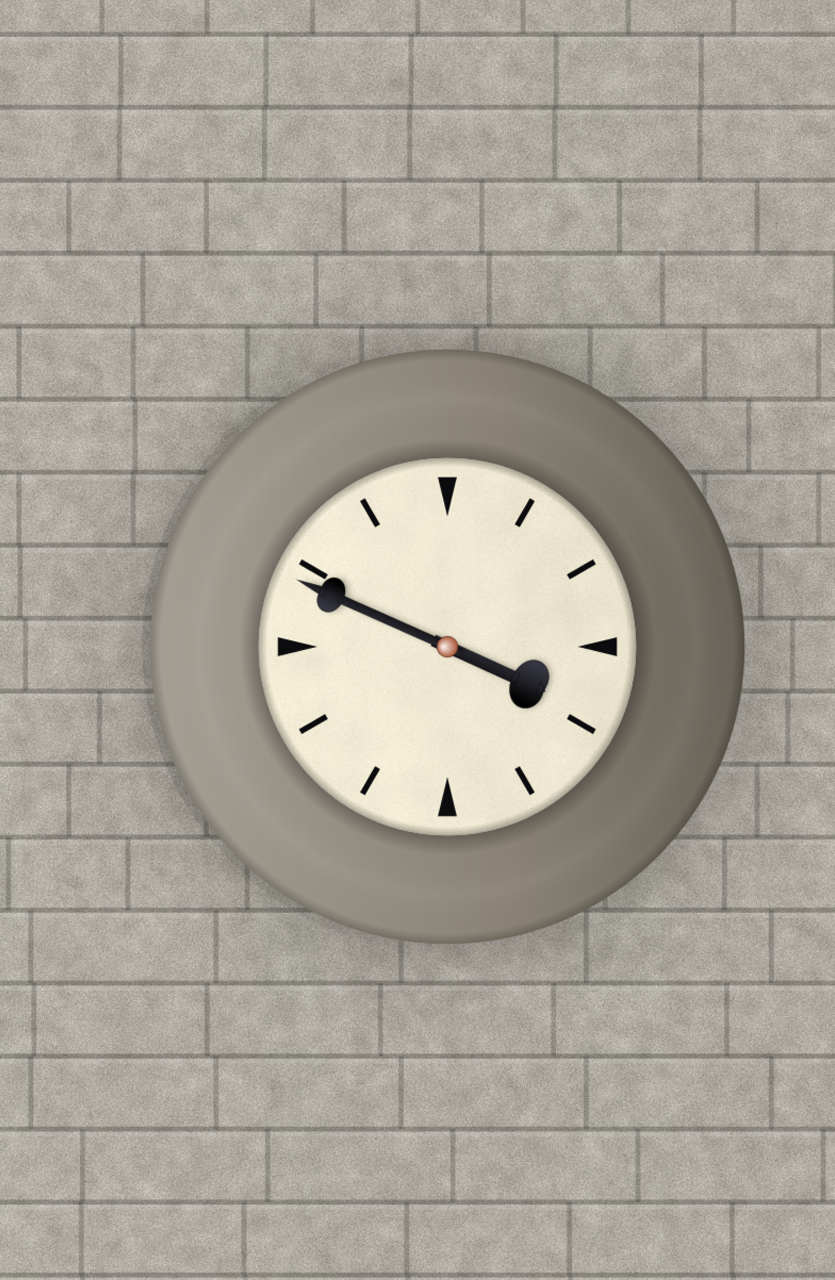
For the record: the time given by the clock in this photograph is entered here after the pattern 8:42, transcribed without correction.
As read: 3:49
